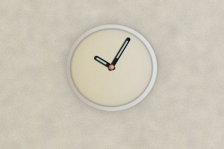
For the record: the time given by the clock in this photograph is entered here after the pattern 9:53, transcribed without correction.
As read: 10:05
